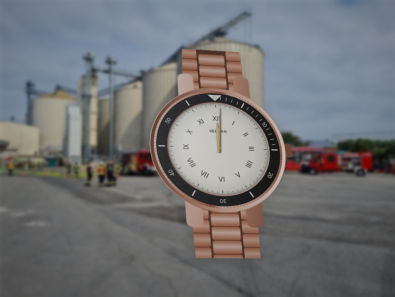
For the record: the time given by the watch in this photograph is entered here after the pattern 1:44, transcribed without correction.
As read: 12:01
